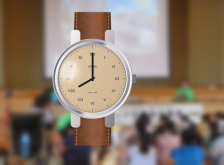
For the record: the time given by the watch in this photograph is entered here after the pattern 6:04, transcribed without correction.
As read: 8:00
